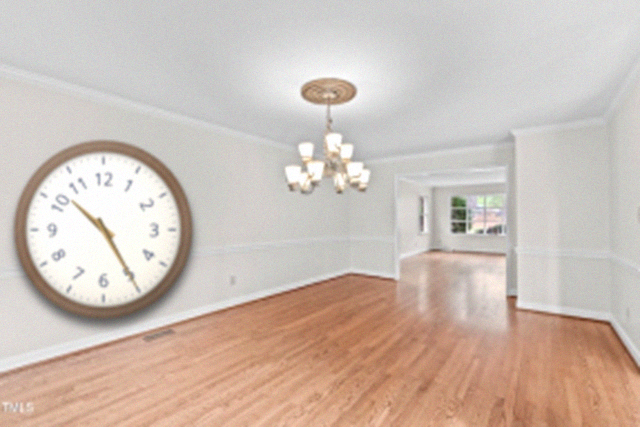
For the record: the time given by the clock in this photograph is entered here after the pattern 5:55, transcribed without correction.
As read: 10:25
